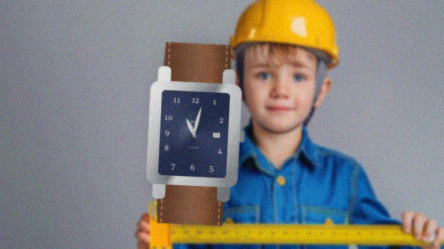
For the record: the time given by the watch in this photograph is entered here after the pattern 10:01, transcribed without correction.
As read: 11:02
